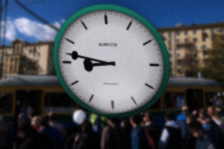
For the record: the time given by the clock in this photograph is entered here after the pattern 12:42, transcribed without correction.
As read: 8:47
